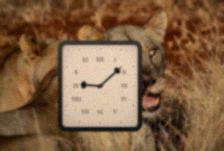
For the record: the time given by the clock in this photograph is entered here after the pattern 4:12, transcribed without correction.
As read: 9:08
